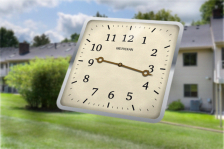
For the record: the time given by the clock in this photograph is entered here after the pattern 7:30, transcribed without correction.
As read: 9:17
